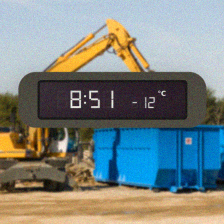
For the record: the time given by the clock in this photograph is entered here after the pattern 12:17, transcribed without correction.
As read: 8:51
